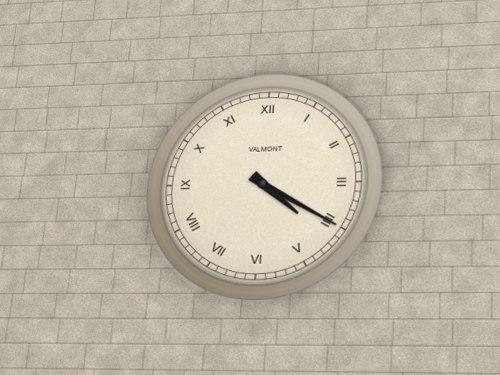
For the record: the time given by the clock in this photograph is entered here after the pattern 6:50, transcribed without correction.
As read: 4:20
